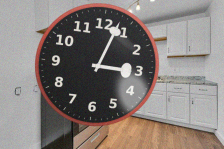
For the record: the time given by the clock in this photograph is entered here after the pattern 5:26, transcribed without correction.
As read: 3:03
